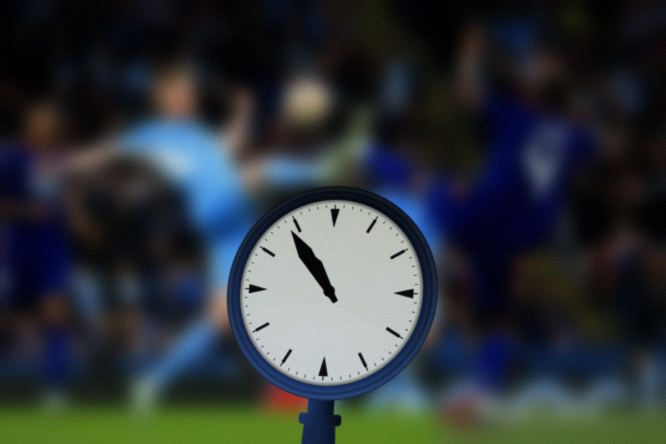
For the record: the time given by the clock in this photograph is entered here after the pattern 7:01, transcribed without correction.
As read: 10:54
